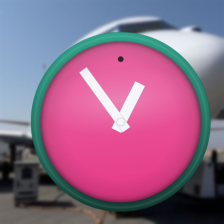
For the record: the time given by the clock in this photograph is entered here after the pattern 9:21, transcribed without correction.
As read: 12:54
